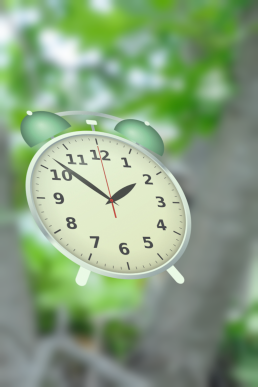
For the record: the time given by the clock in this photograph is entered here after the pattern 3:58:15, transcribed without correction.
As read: 1:52:00
